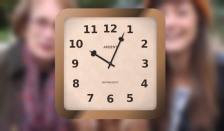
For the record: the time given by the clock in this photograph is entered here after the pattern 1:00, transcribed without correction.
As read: 10:04
